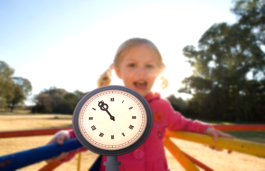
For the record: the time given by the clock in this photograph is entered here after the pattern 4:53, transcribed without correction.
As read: 10:54
